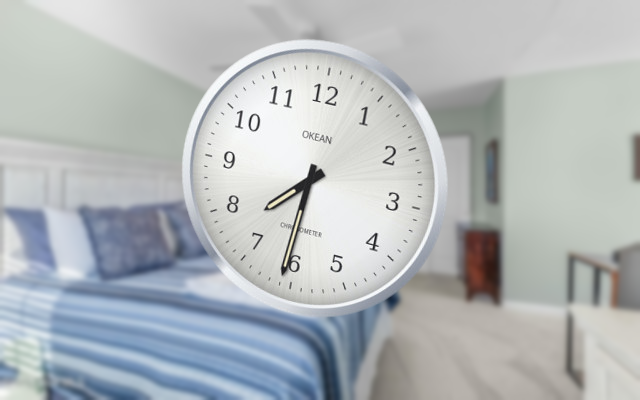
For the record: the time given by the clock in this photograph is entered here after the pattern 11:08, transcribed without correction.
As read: 7:31
